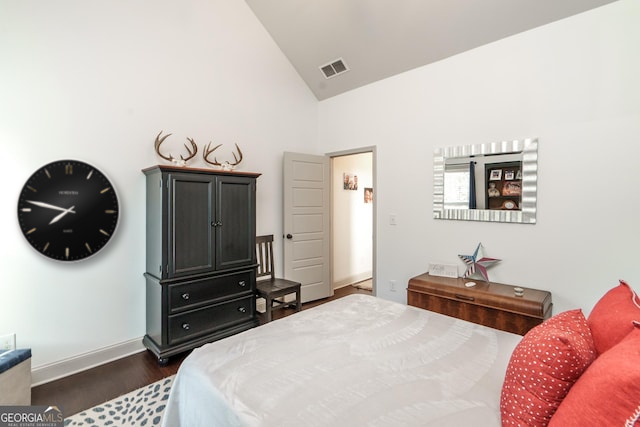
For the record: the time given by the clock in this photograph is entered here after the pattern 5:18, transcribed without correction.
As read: 7:47
